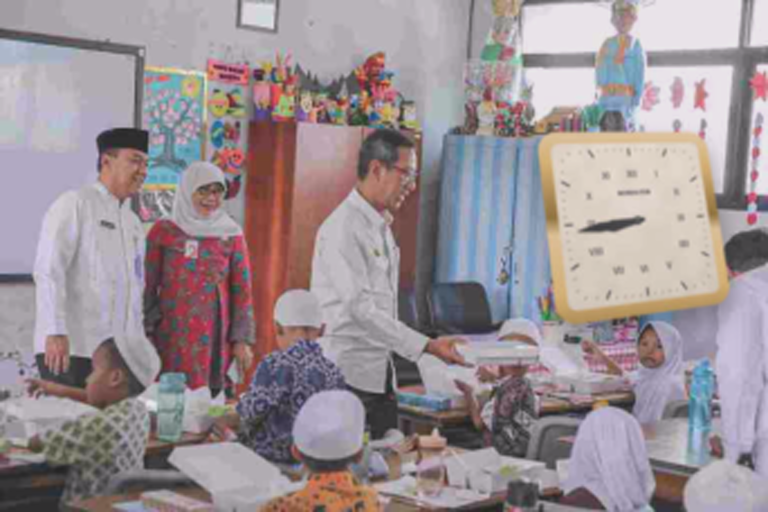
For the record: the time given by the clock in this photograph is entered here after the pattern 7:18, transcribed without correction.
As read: 8:44
